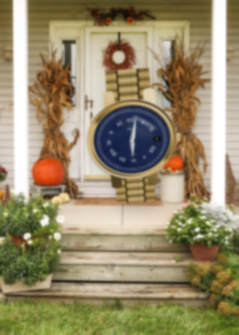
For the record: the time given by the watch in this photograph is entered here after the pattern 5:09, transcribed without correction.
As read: 6:02
